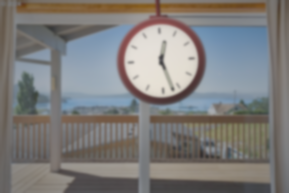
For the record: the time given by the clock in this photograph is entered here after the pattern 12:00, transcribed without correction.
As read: 12:27
